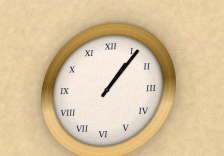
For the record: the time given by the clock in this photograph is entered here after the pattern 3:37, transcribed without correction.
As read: 1:06
